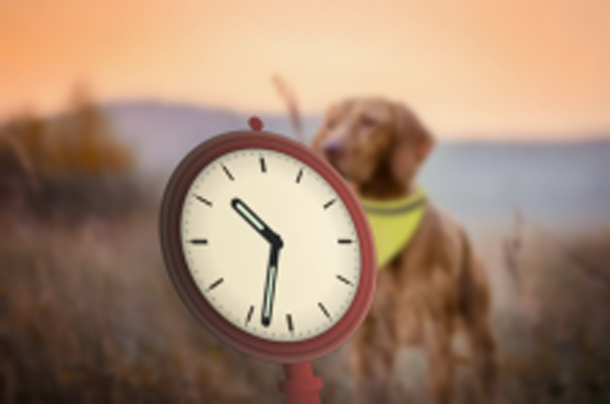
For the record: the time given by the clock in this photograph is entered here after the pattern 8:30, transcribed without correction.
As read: 10:33
